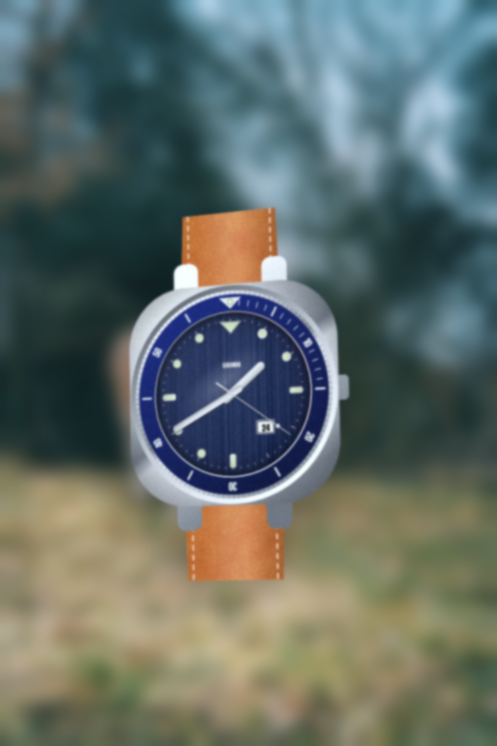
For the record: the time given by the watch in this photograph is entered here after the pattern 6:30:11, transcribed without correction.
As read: 1:40:21
